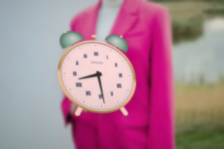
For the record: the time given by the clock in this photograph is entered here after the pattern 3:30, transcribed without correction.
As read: 8:29
